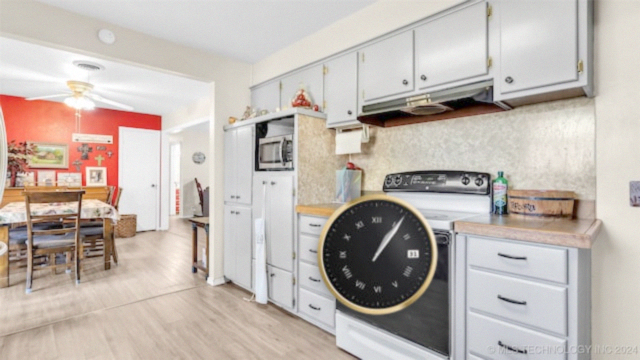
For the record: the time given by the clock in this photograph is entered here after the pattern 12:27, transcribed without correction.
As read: 1:06
